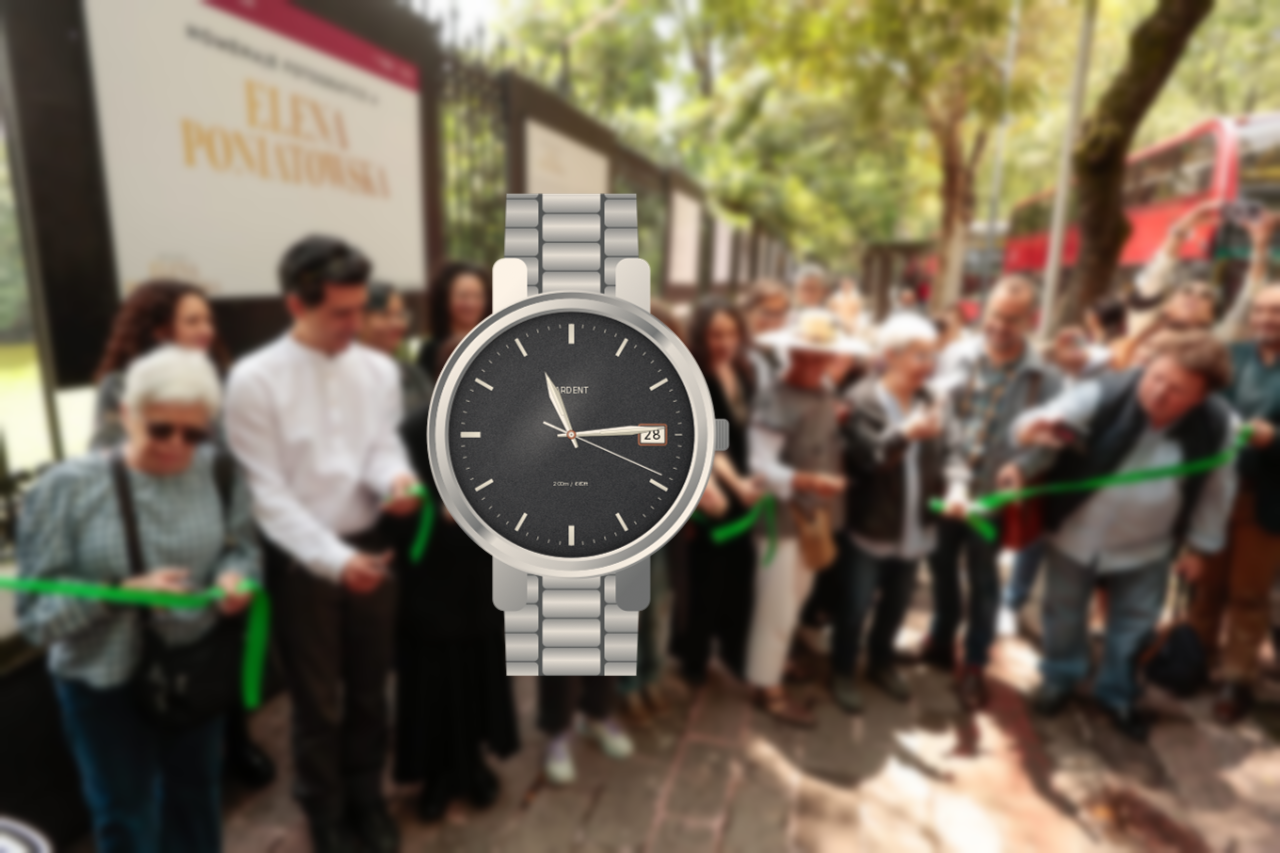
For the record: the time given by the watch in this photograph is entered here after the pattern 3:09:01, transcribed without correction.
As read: 11:14:19
